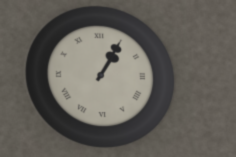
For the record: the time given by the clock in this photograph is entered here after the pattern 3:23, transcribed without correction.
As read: 1:05
